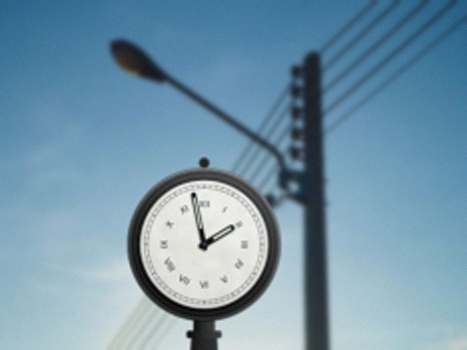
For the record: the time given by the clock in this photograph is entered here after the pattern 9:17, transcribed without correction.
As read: 1:58
